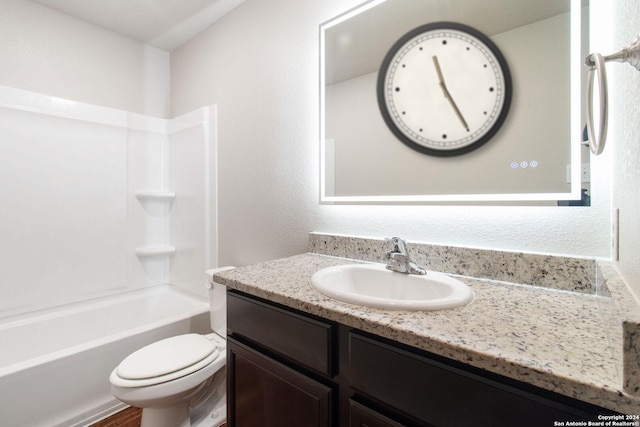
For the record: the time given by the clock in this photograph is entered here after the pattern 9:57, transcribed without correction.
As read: 11:25
